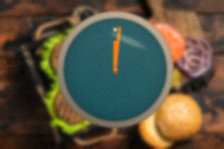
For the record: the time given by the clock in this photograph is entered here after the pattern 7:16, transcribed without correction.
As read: 12:01
